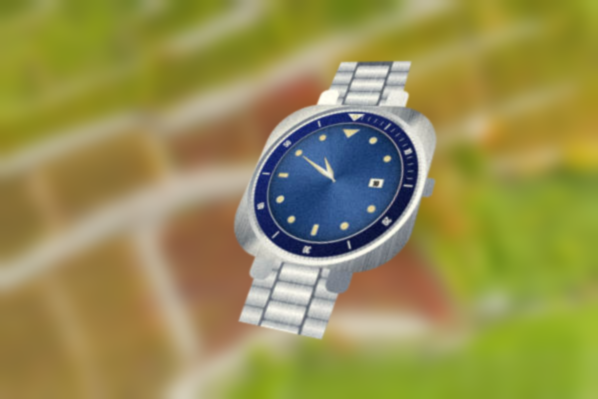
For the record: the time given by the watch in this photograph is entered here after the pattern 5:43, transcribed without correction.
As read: 10:50
